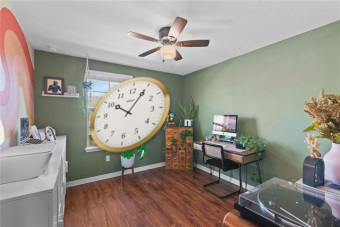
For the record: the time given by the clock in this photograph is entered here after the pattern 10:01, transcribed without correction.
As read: 10:05
